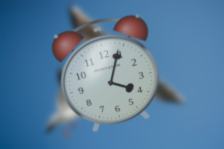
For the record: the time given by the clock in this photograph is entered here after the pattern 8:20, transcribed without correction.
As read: 4:04
